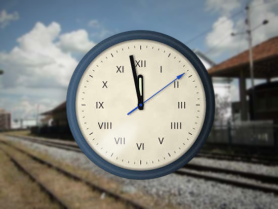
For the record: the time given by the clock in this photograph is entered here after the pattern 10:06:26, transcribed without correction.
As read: 11:58:09
